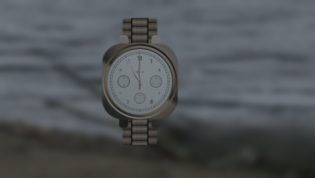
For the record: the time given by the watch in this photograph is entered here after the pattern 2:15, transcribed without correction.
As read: 11:00
